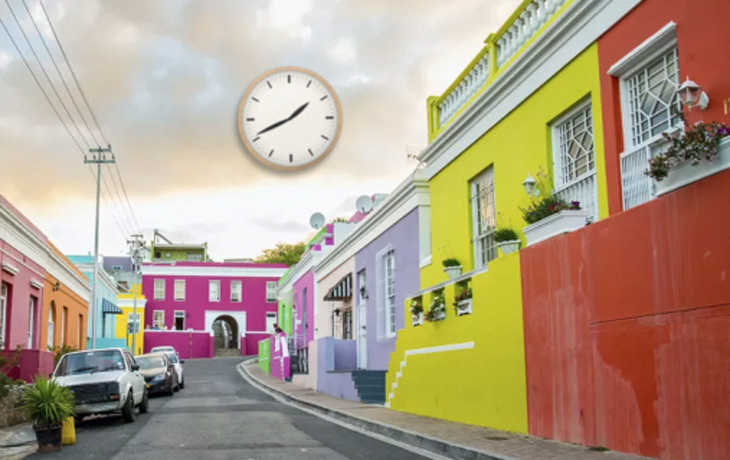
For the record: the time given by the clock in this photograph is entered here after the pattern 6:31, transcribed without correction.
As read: 1:41
